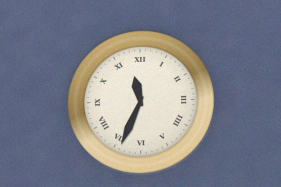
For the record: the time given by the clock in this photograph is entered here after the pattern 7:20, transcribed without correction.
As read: 11:34
